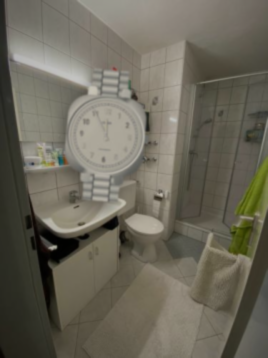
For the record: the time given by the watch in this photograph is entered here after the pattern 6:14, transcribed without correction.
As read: 11:55
